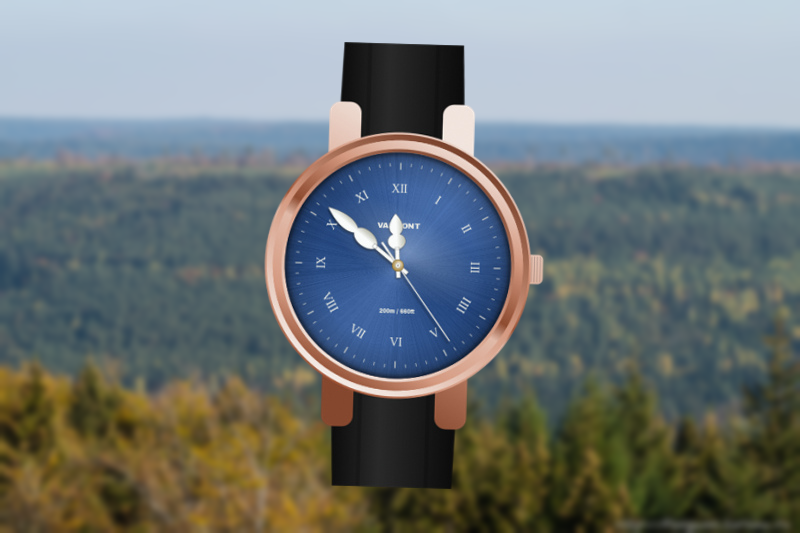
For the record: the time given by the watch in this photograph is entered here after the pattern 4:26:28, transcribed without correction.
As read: 11:51:24
